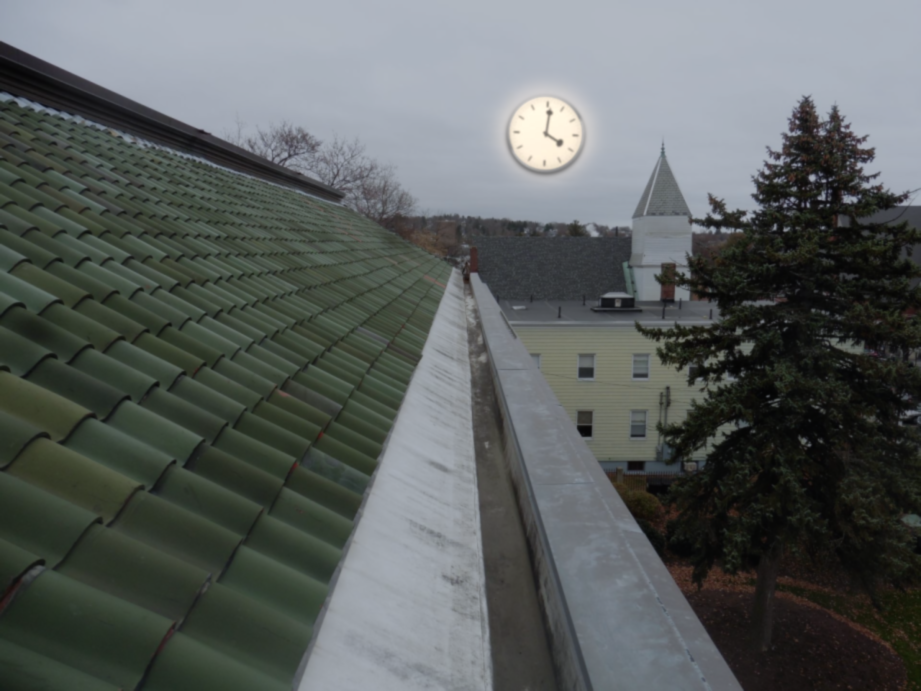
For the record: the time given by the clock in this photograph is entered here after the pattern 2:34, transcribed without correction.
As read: 4:01
